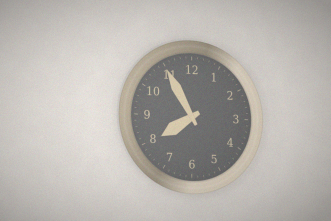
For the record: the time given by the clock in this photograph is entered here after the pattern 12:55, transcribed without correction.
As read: 7:55
